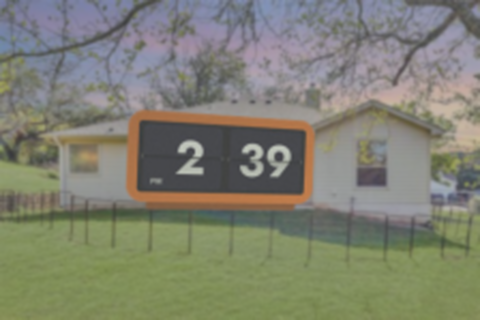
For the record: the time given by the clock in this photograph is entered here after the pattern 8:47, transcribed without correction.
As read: 2:39
